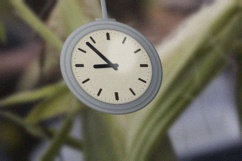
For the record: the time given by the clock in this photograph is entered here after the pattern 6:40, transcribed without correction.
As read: 8:53
